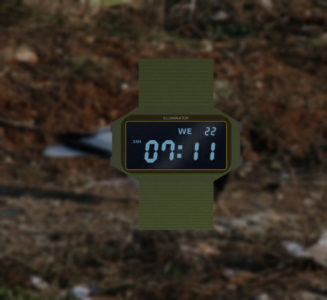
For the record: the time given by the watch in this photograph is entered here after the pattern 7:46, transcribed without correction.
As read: 7:11
